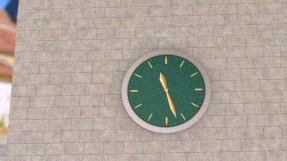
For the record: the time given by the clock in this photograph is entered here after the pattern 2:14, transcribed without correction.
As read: 11:27
